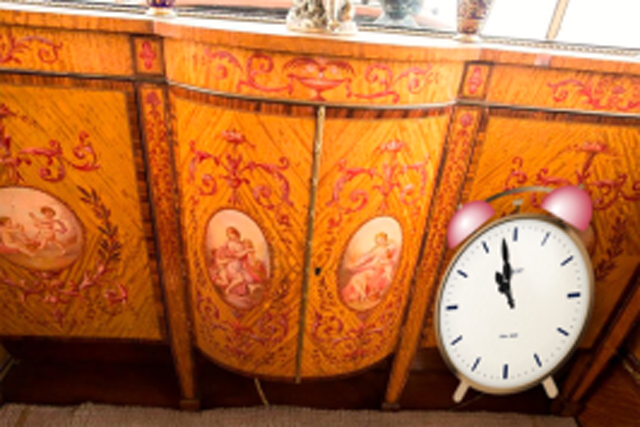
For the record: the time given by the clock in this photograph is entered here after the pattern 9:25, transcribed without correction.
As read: 10:58
